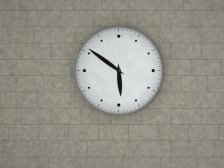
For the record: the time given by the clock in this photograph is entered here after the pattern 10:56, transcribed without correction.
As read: 5:51
